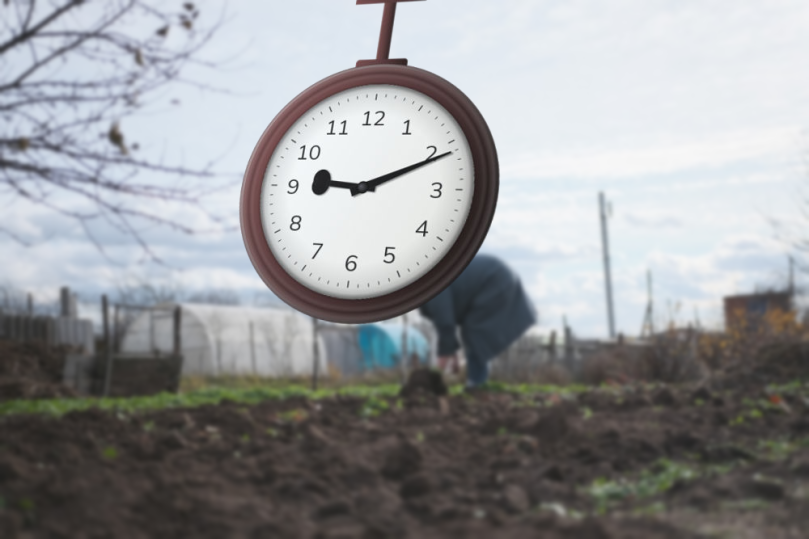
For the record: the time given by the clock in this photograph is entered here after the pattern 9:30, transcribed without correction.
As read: 9:11
